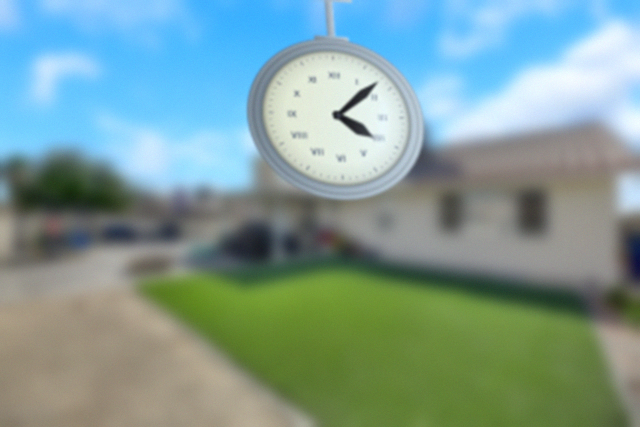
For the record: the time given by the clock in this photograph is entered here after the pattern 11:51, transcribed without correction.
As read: 4:08
